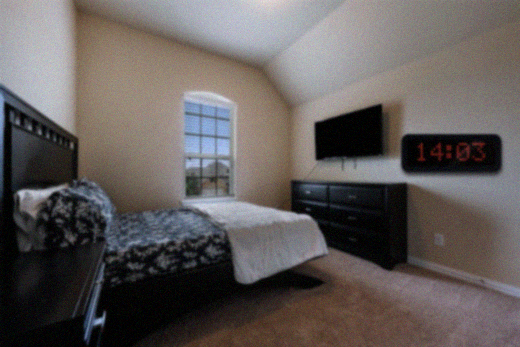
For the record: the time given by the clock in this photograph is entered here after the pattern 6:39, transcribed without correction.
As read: 14:03
